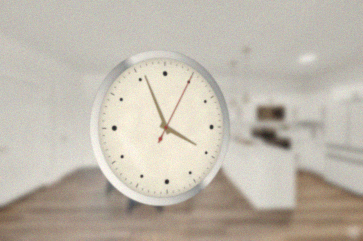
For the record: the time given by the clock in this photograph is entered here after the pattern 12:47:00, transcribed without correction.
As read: 3:56:05
